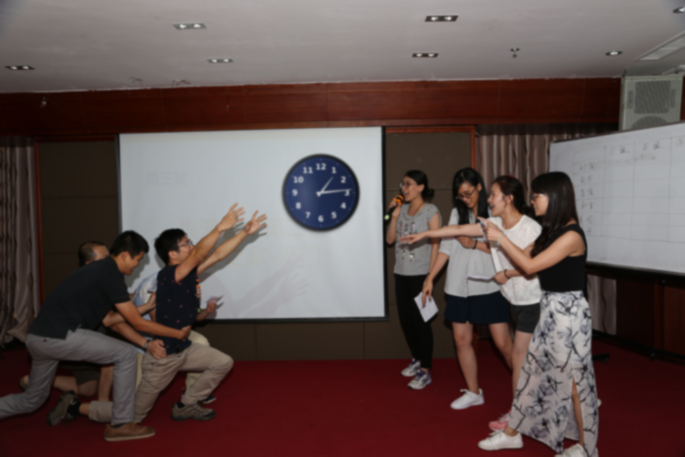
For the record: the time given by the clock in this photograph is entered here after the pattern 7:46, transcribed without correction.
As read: 1:14
